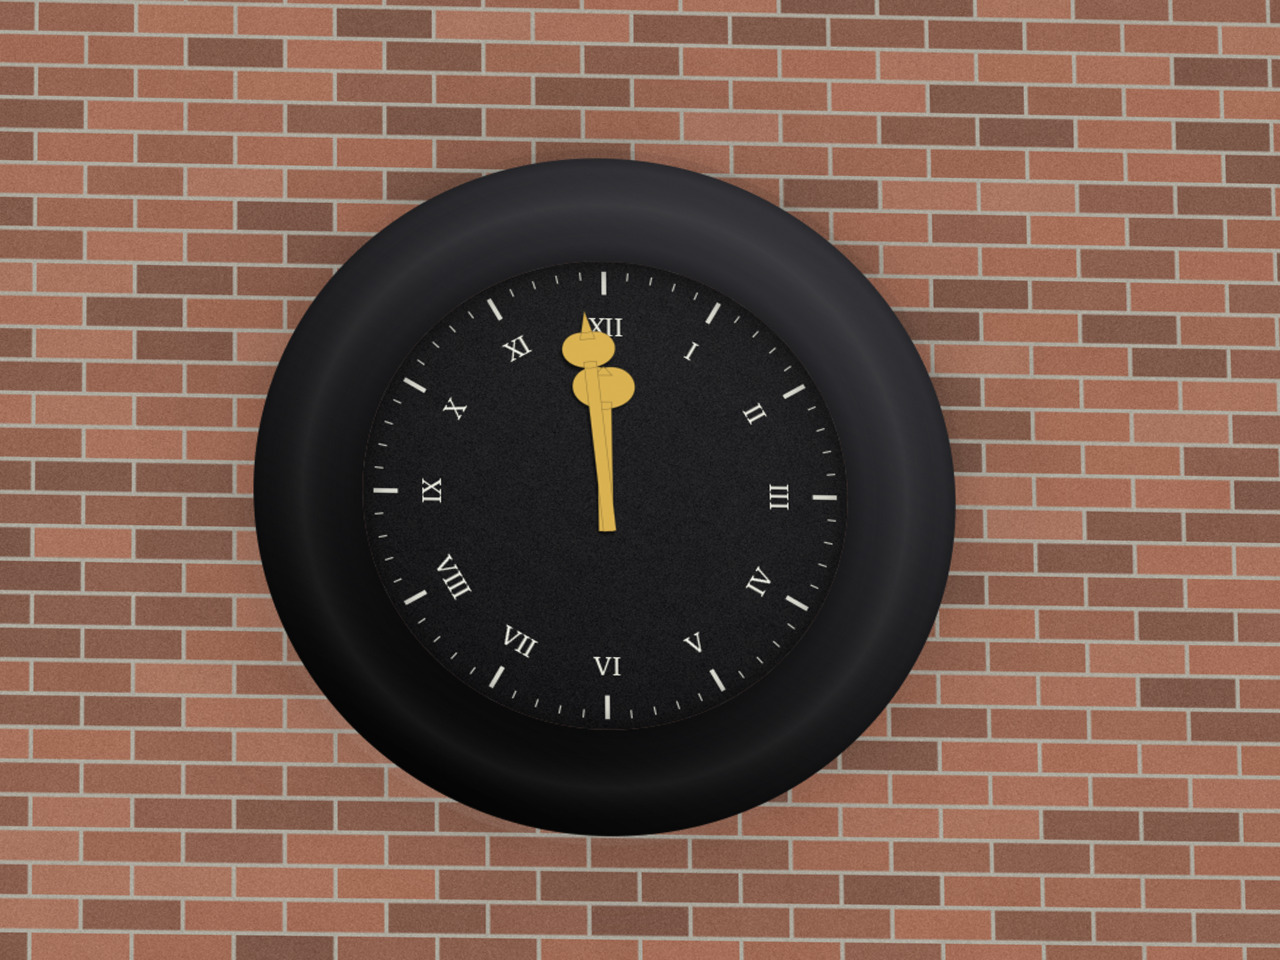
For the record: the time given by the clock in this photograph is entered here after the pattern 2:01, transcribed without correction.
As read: 11:59
